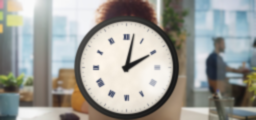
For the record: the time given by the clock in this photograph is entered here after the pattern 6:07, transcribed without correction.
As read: 2:02
